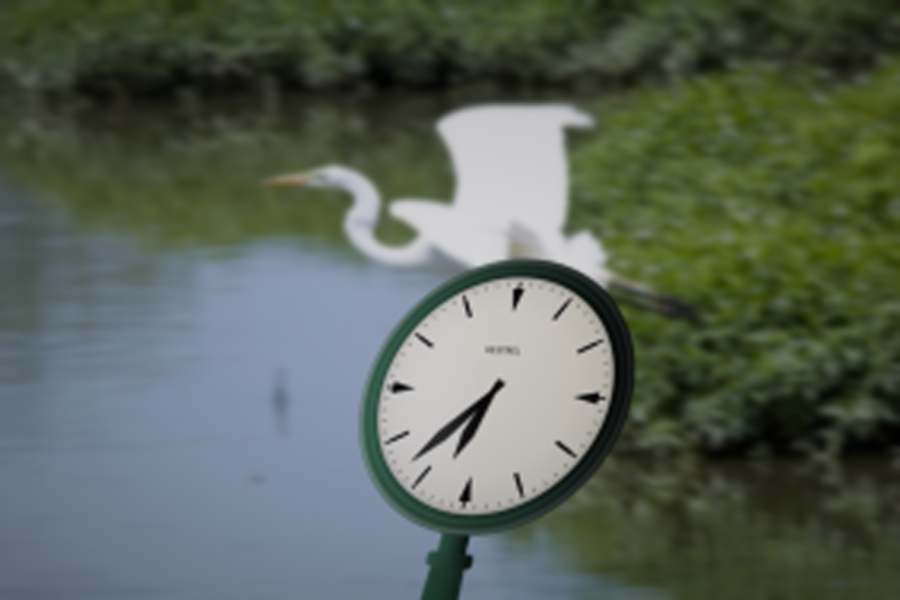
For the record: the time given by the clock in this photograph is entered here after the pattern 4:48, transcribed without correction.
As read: 6:37
